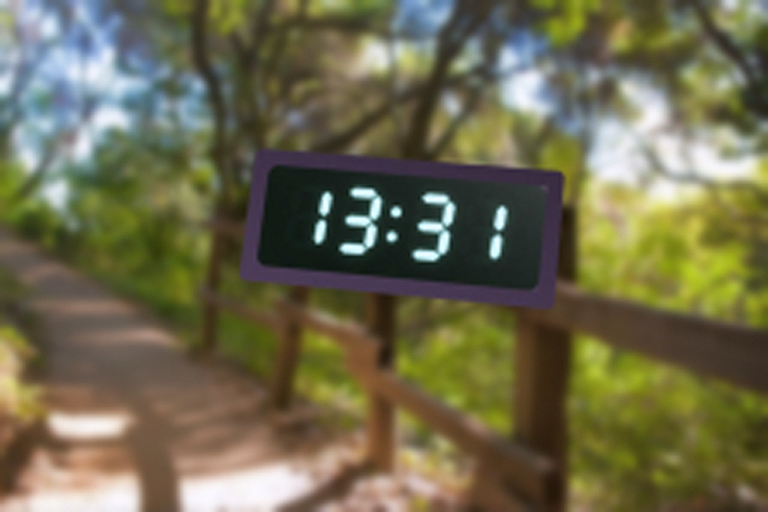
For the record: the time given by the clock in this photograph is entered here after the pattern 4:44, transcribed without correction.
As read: 13:31
